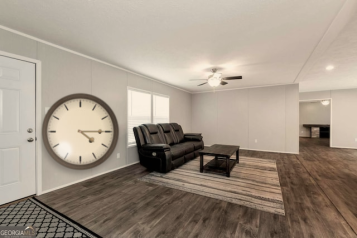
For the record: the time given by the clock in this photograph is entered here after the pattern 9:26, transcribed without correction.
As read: 4:15
